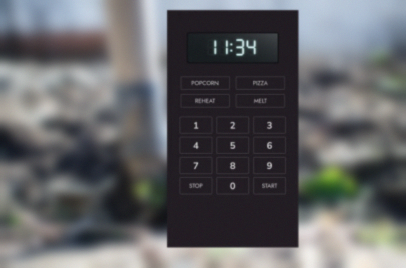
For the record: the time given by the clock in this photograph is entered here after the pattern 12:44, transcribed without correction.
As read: 11:34
